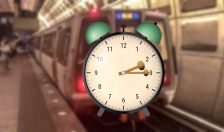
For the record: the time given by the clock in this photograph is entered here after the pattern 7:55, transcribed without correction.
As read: 2:15
